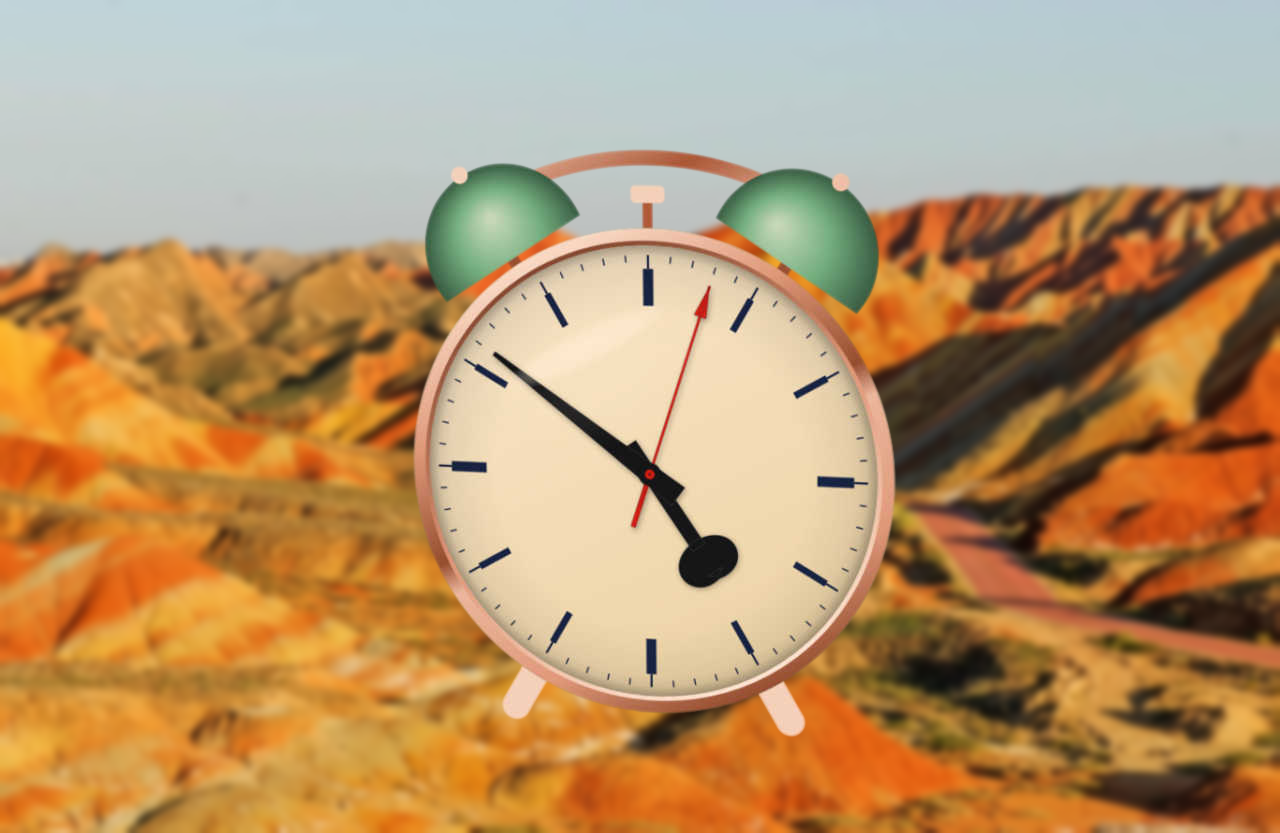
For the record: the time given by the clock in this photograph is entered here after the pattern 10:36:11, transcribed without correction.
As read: 4:51:03
